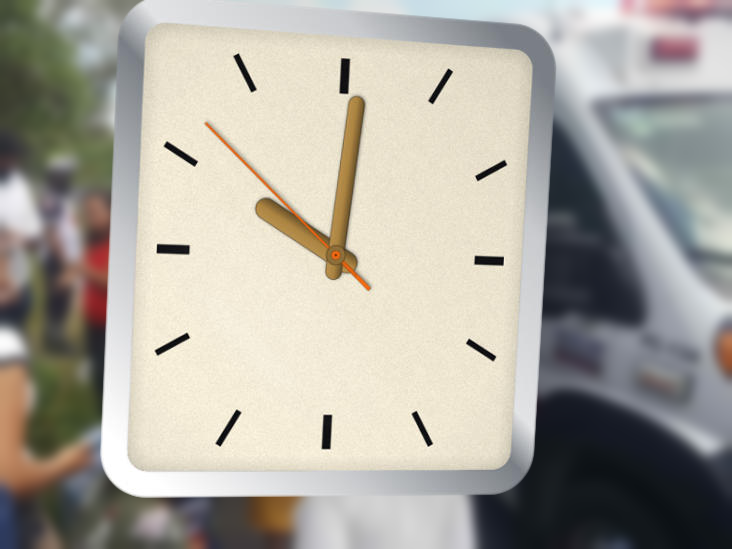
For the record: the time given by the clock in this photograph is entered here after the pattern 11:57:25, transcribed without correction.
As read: 10:00:52
